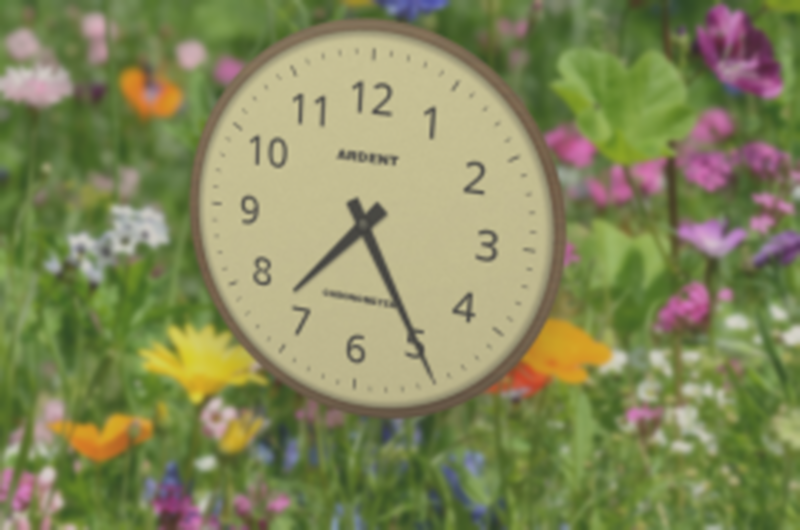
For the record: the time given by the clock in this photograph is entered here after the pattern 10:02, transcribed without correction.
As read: 7:25
